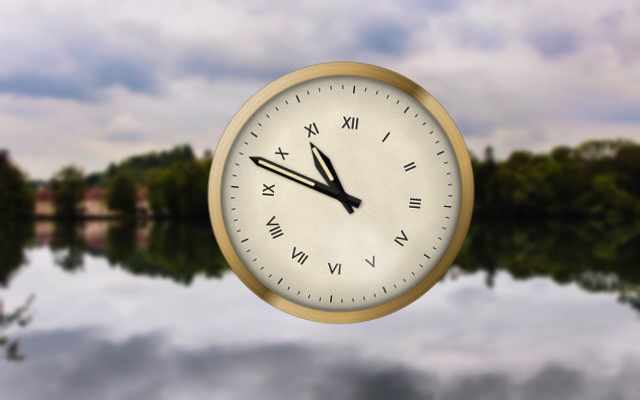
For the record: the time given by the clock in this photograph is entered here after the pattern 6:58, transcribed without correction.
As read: 10:48
